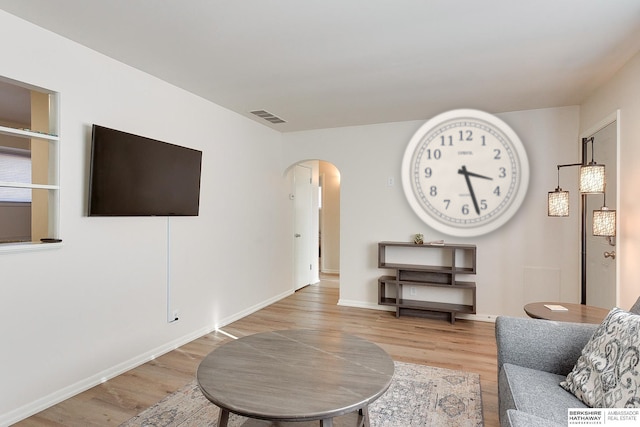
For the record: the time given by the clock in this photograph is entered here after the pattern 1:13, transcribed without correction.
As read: 3:27
